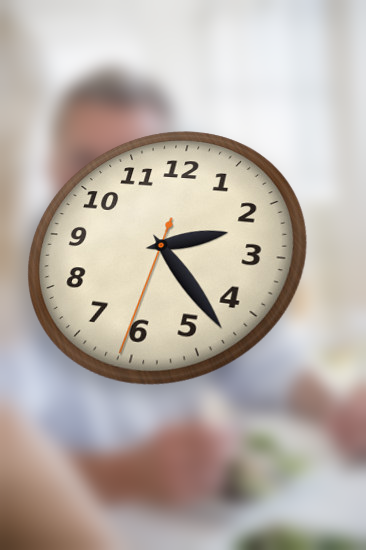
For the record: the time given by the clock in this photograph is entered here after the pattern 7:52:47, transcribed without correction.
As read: 2:22:31
